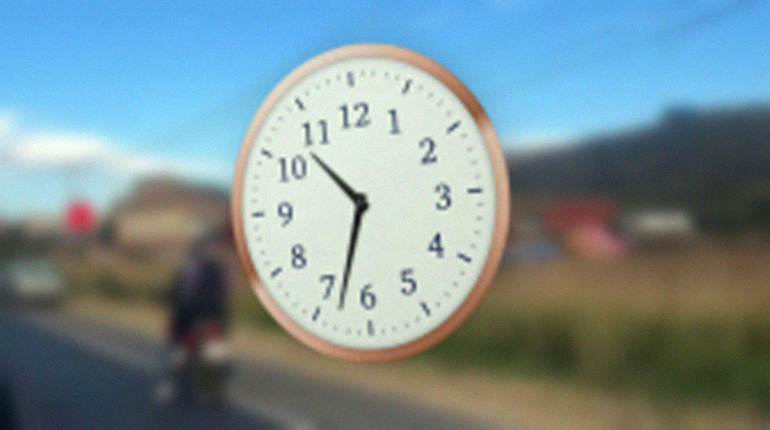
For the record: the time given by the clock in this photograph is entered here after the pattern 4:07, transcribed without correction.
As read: 10:33
